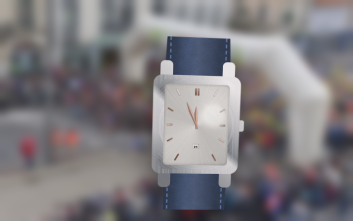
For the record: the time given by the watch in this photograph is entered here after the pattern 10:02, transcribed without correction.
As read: 11:56
